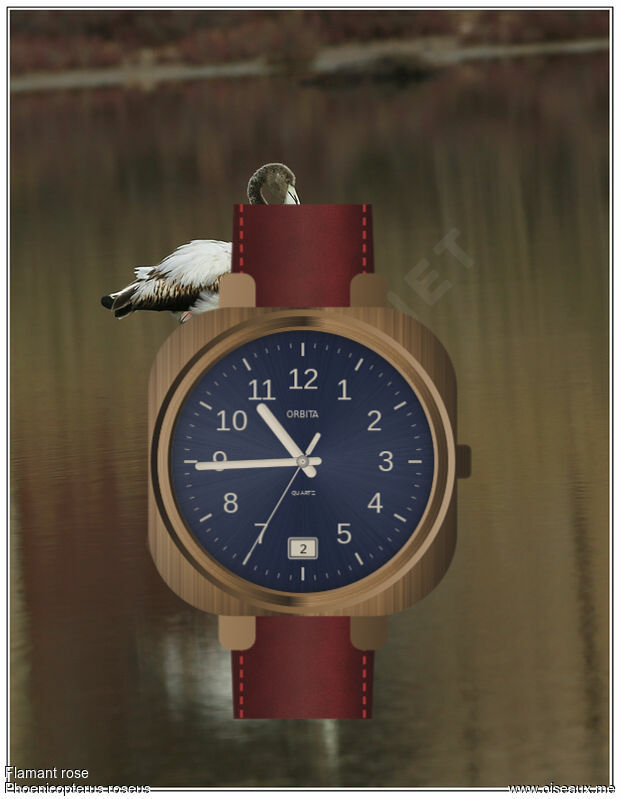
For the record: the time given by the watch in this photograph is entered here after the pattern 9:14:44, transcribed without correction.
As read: 10:44:35
